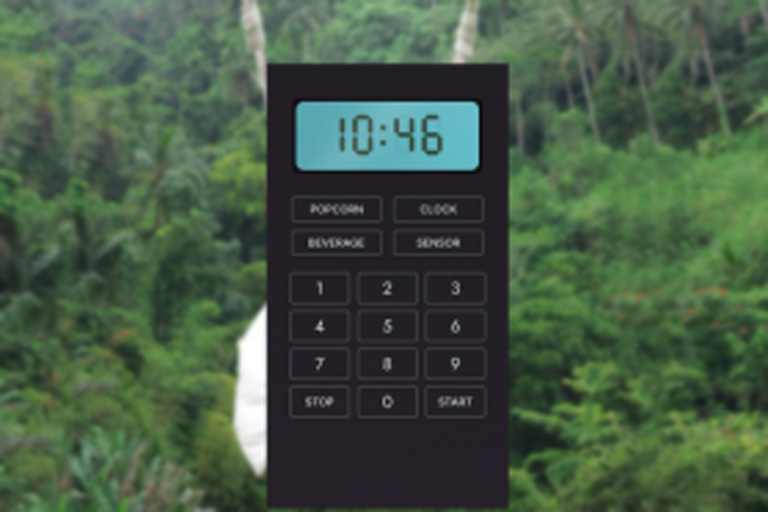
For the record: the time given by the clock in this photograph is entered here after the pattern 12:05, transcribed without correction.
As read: 10:46
